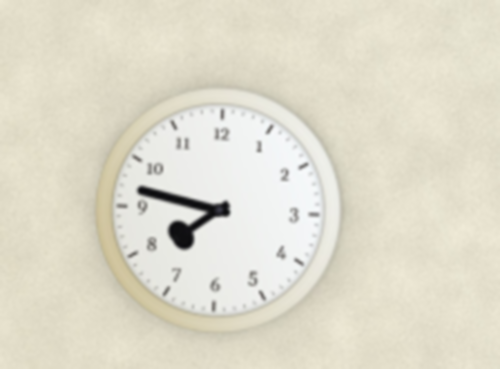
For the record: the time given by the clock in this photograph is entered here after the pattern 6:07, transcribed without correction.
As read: 7:47
